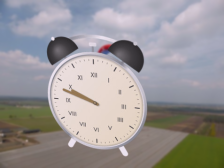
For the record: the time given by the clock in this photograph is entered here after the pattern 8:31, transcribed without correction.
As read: 9:48
